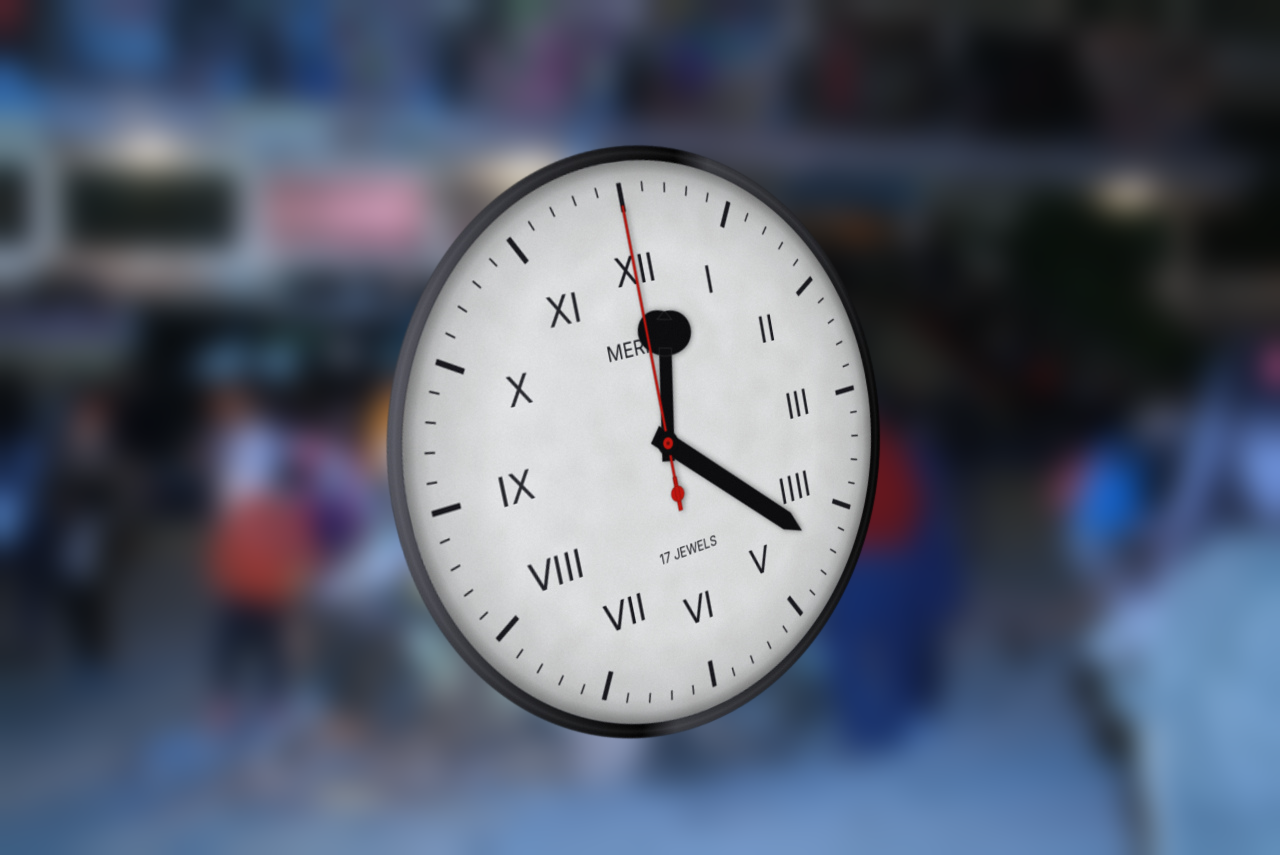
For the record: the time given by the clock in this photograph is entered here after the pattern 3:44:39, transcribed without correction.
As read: 12:22:00
